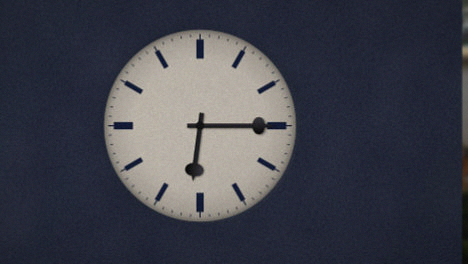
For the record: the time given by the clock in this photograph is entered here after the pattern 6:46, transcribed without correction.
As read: 6:15
